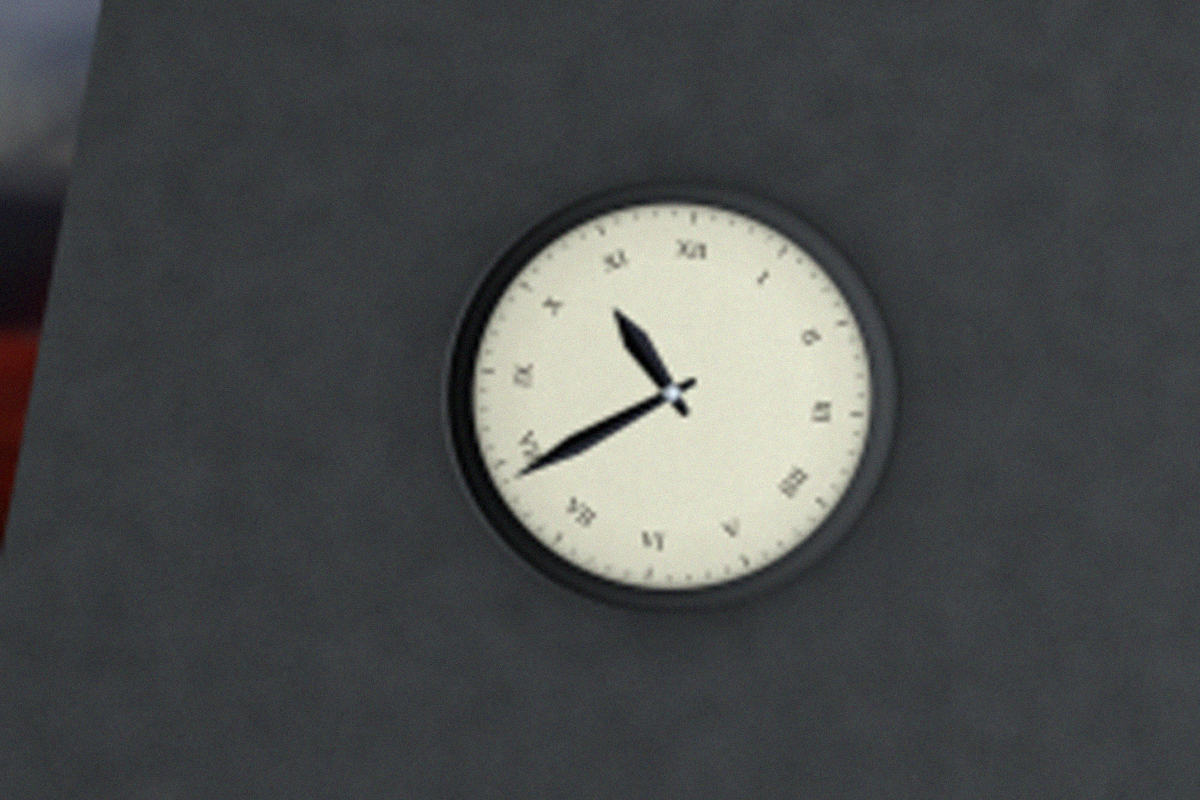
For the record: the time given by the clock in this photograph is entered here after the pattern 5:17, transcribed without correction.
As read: 10:39
